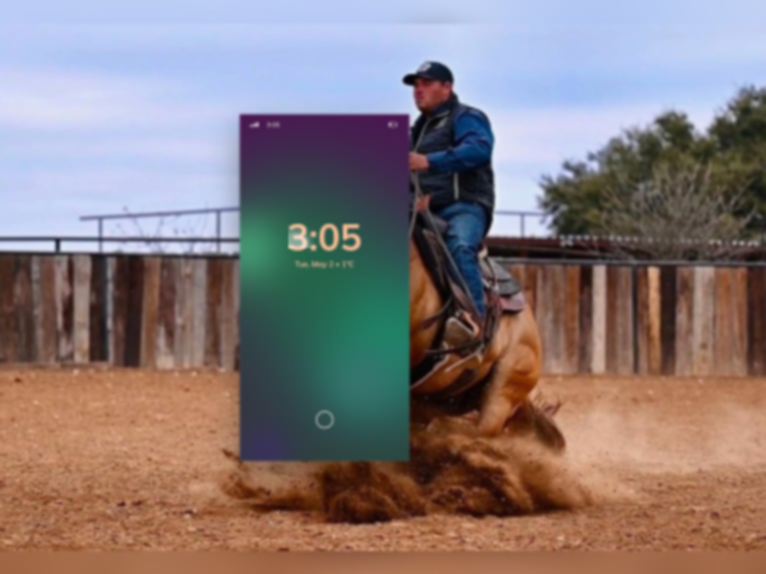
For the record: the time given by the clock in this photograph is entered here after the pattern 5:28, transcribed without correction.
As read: 3:05
